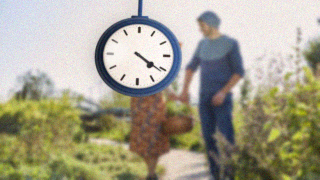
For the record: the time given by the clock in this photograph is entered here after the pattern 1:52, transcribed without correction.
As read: 4:21
